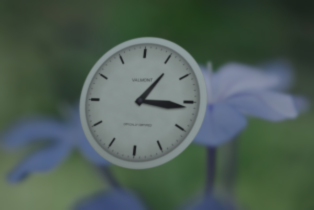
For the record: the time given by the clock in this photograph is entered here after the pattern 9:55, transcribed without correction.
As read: 1:16
